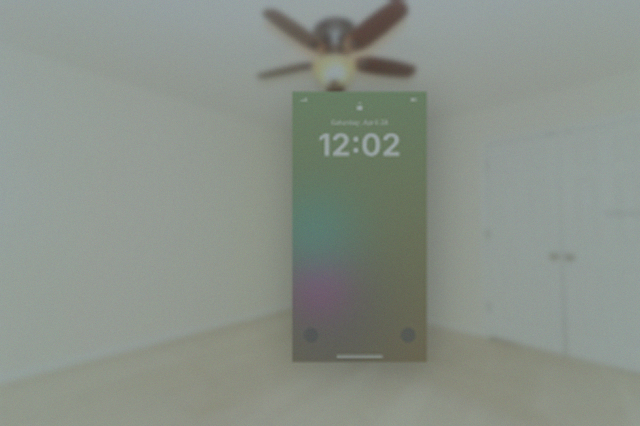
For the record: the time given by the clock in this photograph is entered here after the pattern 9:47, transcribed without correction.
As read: 12:02
